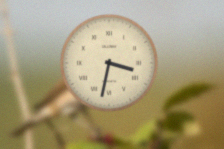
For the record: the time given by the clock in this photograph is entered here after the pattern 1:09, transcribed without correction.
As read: 3:32
